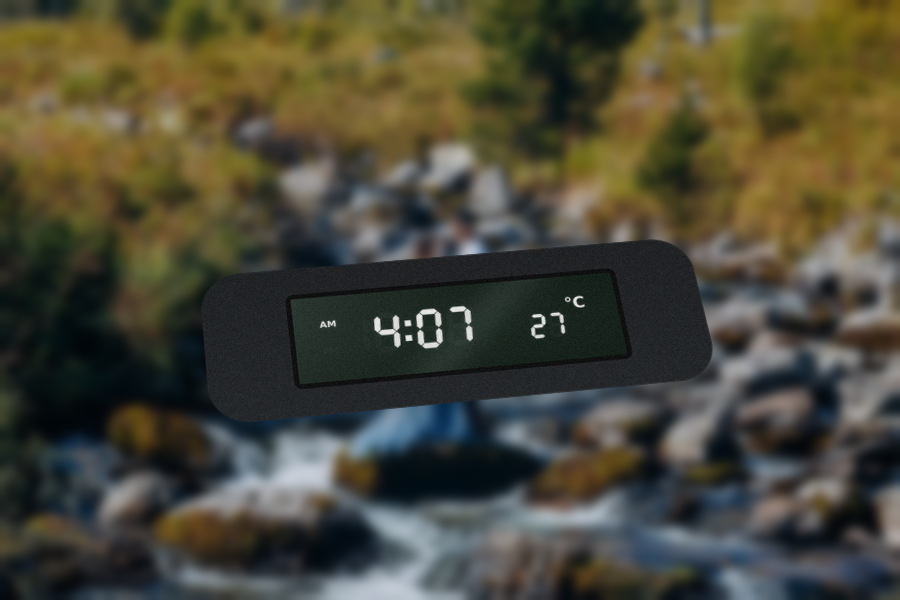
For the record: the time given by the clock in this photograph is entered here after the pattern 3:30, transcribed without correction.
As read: 4:07
